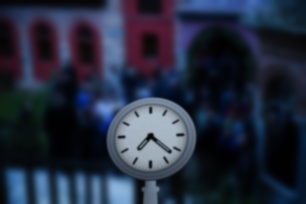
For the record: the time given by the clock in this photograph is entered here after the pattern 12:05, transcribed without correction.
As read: 7:22
